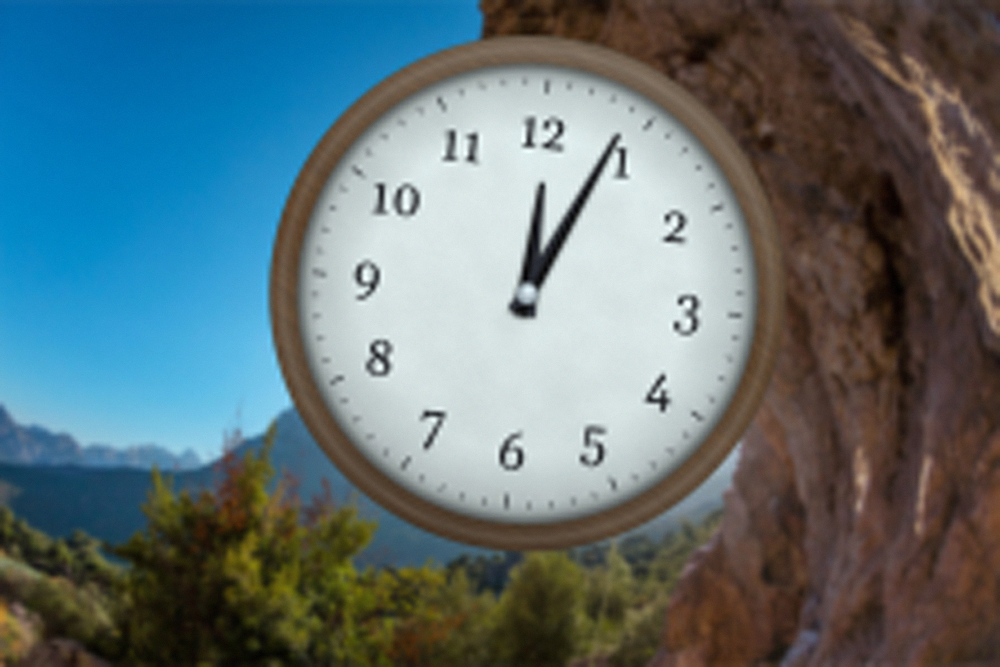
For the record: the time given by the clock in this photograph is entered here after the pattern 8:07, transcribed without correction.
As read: 12:04
